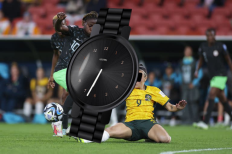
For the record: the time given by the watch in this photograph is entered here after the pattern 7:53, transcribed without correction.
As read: 6:33
